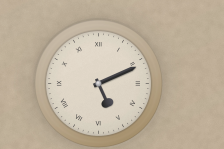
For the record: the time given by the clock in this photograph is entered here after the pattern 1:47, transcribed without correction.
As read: 5:11
